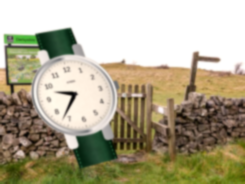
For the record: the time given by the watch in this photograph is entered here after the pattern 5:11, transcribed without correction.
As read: 9:37
